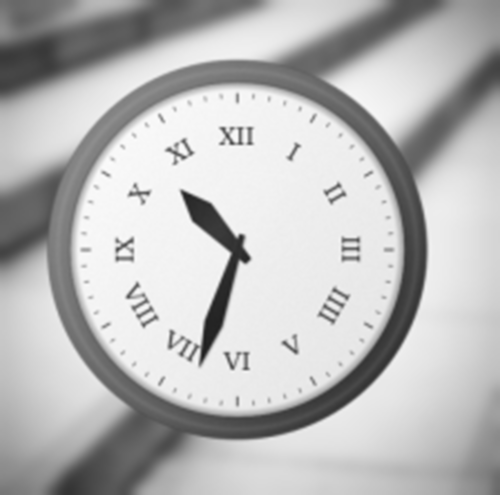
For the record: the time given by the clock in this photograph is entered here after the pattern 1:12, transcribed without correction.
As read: 10:33
